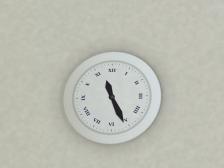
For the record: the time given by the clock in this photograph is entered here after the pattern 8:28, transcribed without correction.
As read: 11:26
